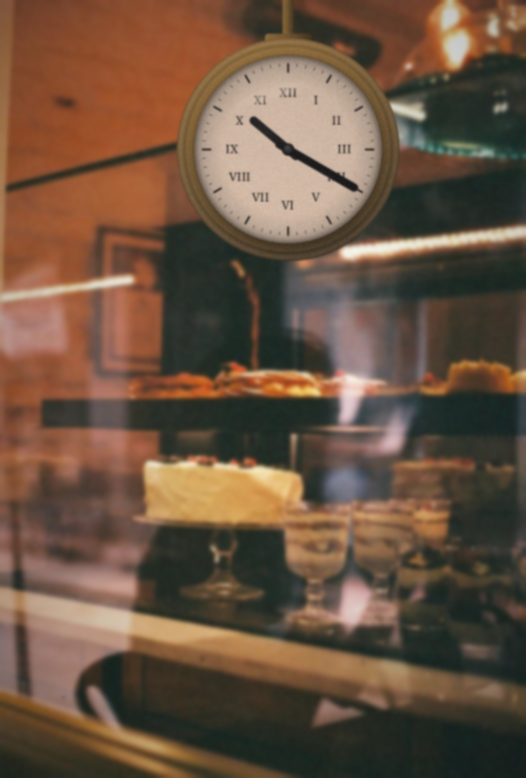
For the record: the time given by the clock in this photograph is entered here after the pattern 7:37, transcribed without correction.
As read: 10:20
